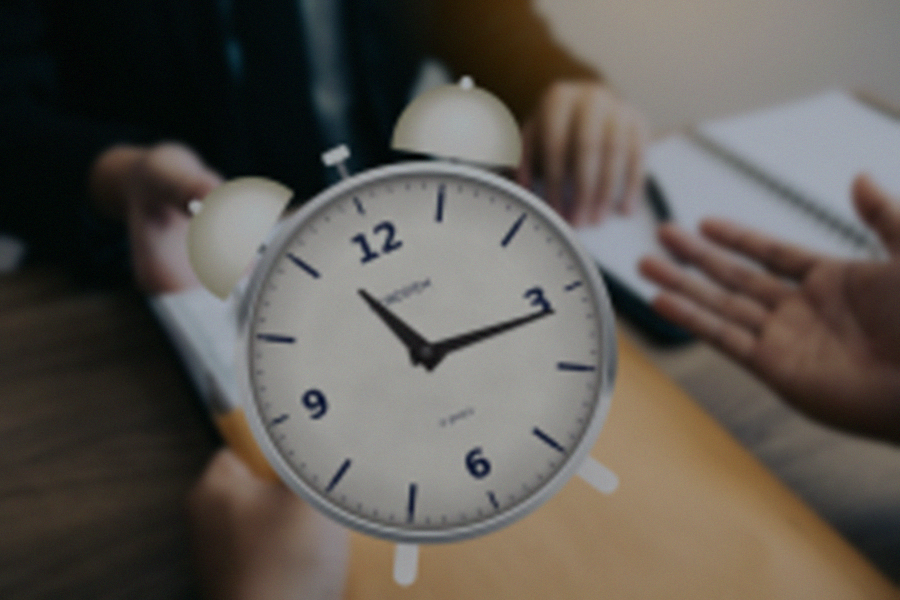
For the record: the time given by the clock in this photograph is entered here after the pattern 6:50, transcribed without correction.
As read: 11:16
